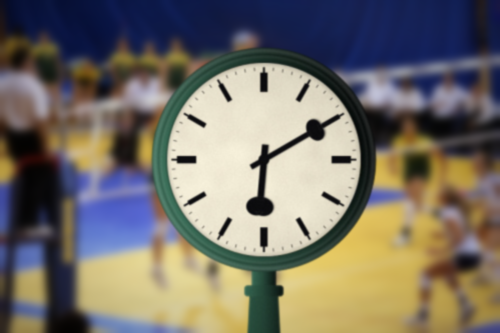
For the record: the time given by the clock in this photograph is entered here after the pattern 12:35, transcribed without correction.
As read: 6:10
